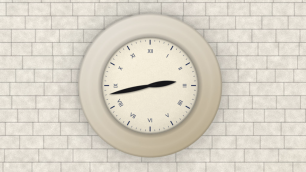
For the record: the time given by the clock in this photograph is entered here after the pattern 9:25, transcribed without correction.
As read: 2:43
